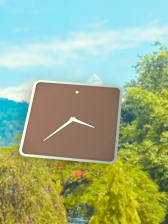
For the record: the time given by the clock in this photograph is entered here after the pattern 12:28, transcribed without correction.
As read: 3:37
